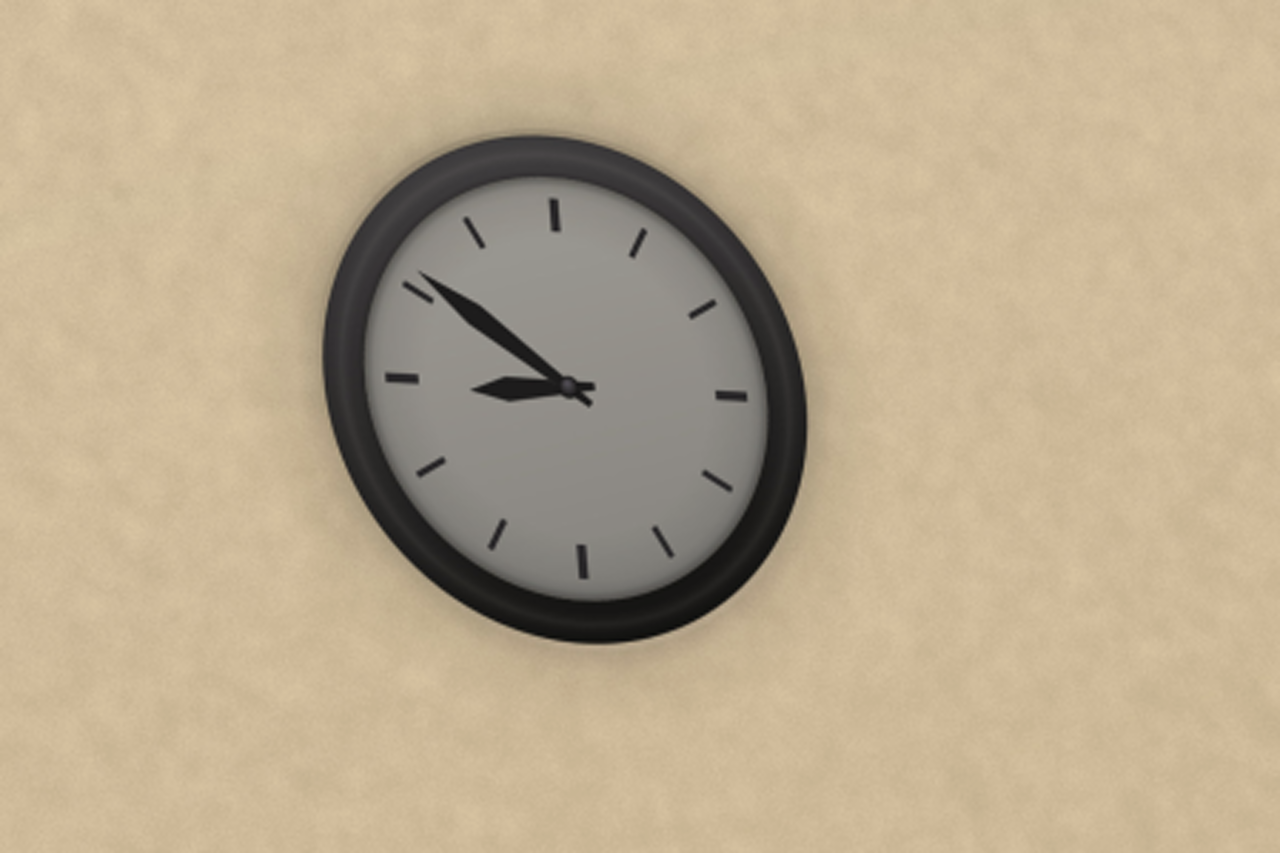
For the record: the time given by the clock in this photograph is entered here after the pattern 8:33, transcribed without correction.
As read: 8:51
